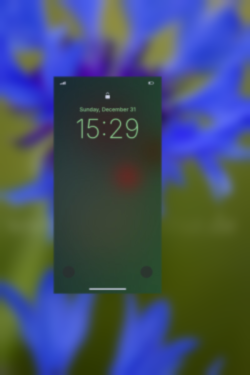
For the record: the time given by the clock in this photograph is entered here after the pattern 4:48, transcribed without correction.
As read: 15:29
